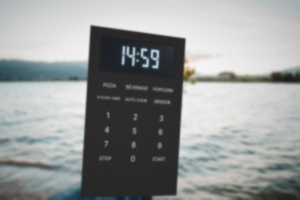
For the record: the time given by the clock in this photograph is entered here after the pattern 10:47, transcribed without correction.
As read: 14:59
